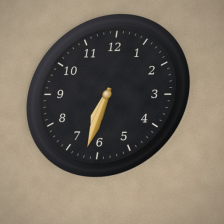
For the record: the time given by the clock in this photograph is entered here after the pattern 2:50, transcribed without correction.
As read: 6:32
